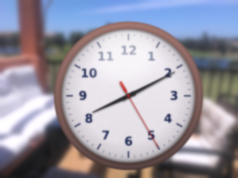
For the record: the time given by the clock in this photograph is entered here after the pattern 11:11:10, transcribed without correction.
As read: 8:10:25
